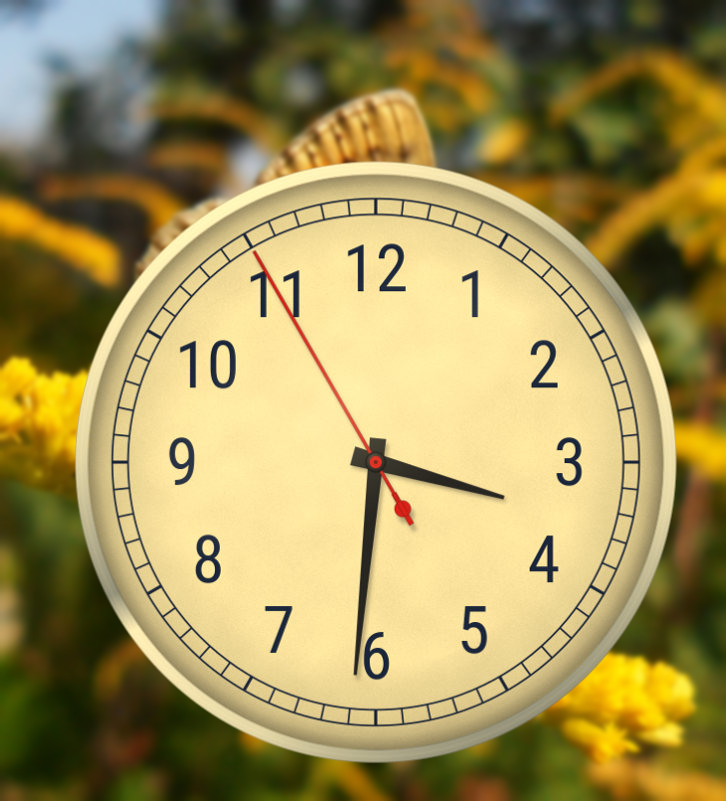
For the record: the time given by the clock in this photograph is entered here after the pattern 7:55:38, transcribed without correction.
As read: 3:30:55
